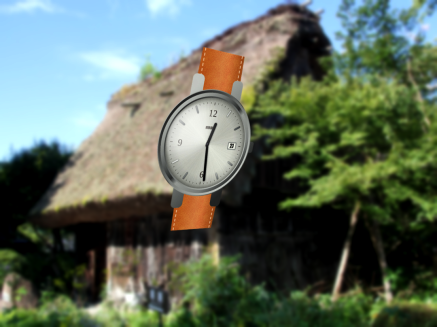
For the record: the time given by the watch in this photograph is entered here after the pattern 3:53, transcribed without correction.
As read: 12:29
